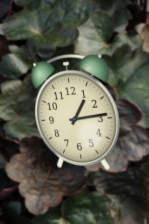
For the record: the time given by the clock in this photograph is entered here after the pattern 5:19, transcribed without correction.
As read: 1:14
